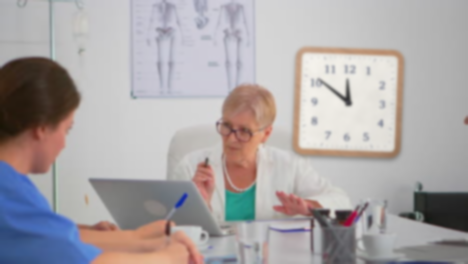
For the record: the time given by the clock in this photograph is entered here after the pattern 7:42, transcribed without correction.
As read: 11:51
